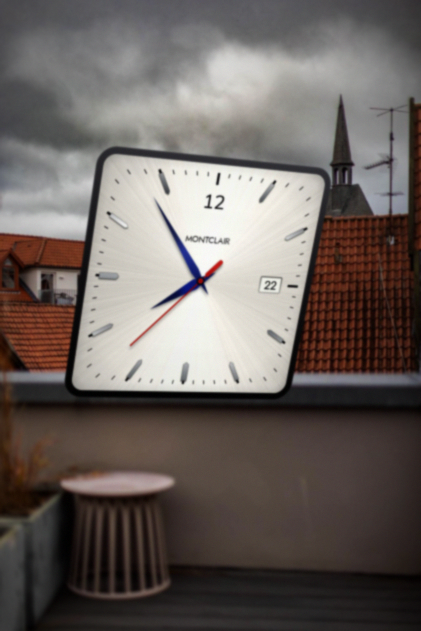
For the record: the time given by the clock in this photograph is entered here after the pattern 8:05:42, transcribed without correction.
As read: 7:53:37
